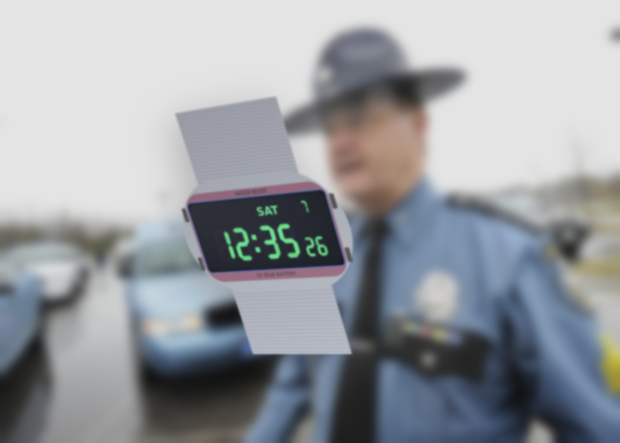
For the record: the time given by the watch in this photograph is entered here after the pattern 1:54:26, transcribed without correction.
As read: 12:35:26
